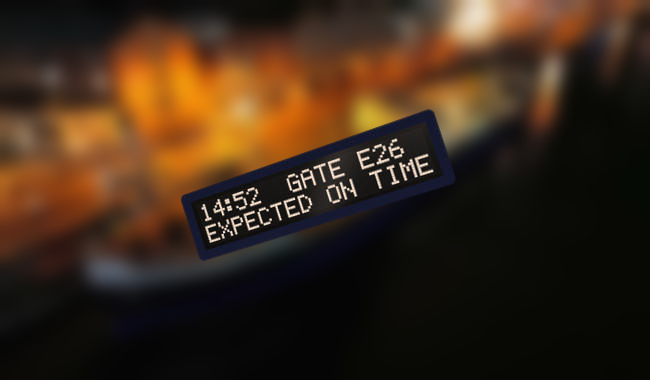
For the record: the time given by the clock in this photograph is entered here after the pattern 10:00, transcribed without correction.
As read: 14:52
